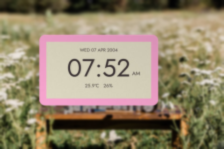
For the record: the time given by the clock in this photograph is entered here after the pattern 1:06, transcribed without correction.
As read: 7:52
